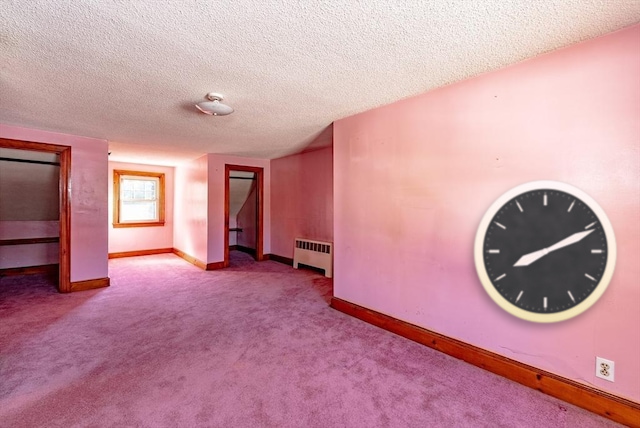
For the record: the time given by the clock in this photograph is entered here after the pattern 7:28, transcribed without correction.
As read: 8:11
